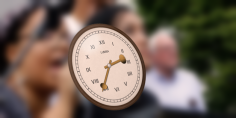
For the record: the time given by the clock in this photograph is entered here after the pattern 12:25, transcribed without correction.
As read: 2:36
